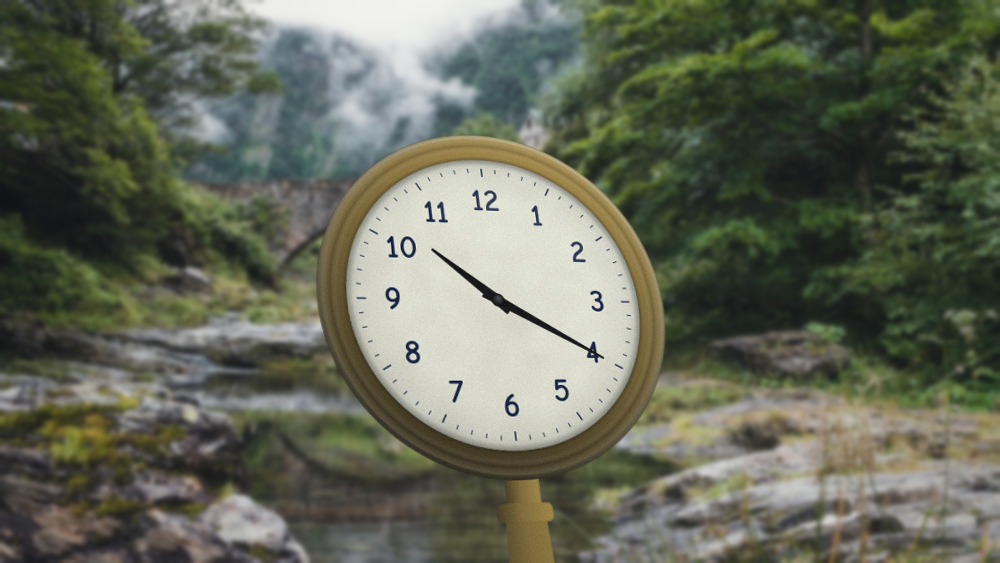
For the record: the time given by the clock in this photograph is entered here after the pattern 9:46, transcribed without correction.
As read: 10:20
